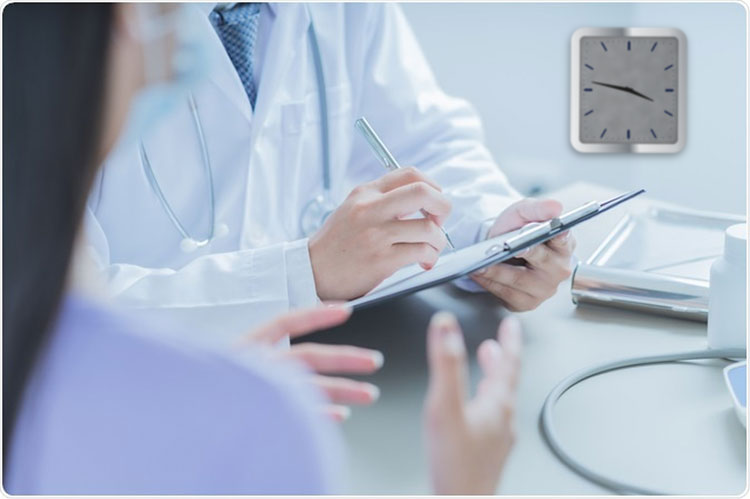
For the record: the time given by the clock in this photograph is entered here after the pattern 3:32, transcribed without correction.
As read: 3:47
